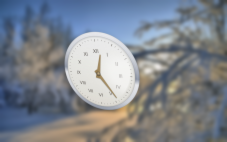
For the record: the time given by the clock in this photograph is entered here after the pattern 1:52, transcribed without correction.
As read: 12:24
